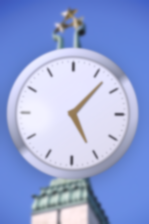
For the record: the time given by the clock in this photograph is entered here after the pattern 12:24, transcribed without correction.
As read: 5:07
